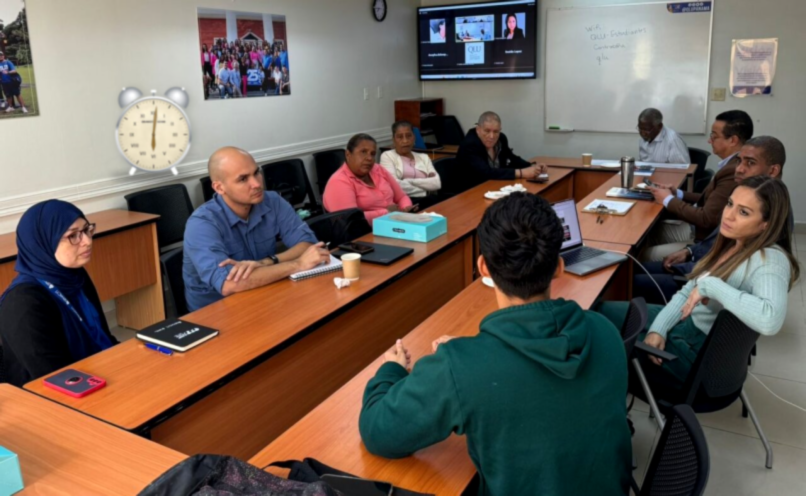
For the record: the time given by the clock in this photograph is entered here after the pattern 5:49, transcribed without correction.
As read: 6:01
